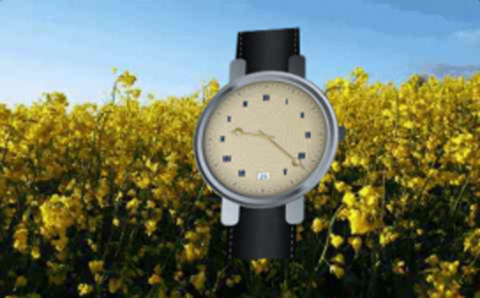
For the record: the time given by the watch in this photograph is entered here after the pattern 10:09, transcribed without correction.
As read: 9:22
